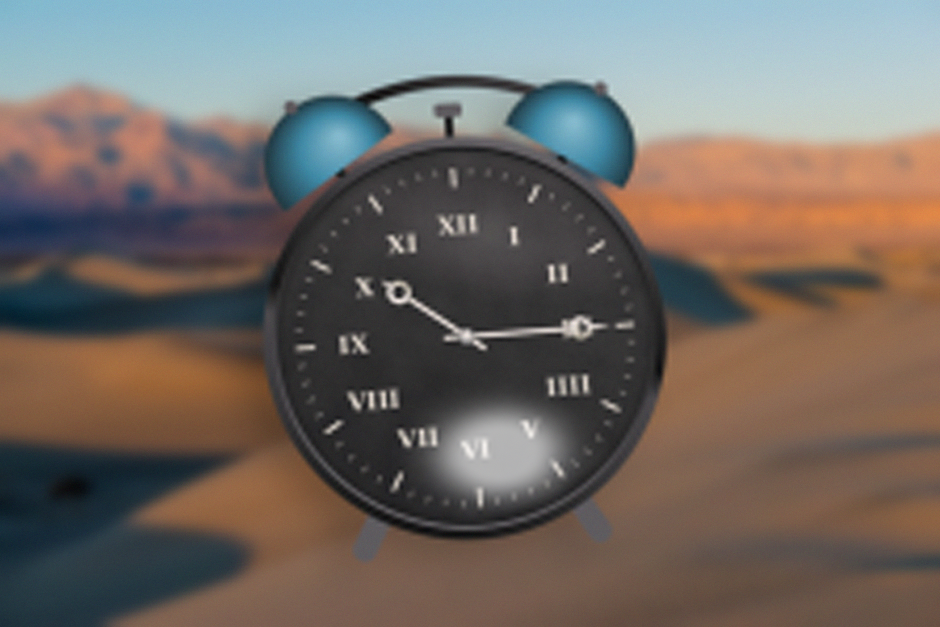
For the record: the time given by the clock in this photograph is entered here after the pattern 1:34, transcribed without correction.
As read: 10:15
